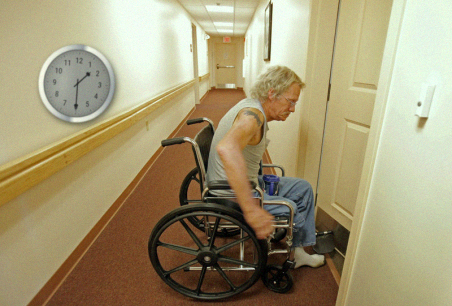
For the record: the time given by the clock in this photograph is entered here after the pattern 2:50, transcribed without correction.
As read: 1:30
